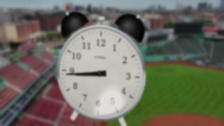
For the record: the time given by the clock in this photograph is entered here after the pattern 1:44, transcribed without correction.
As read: 8:44
